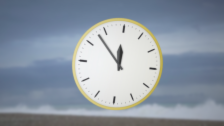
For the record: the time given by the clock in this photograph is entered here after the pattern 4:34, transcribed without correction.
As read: 11:53
